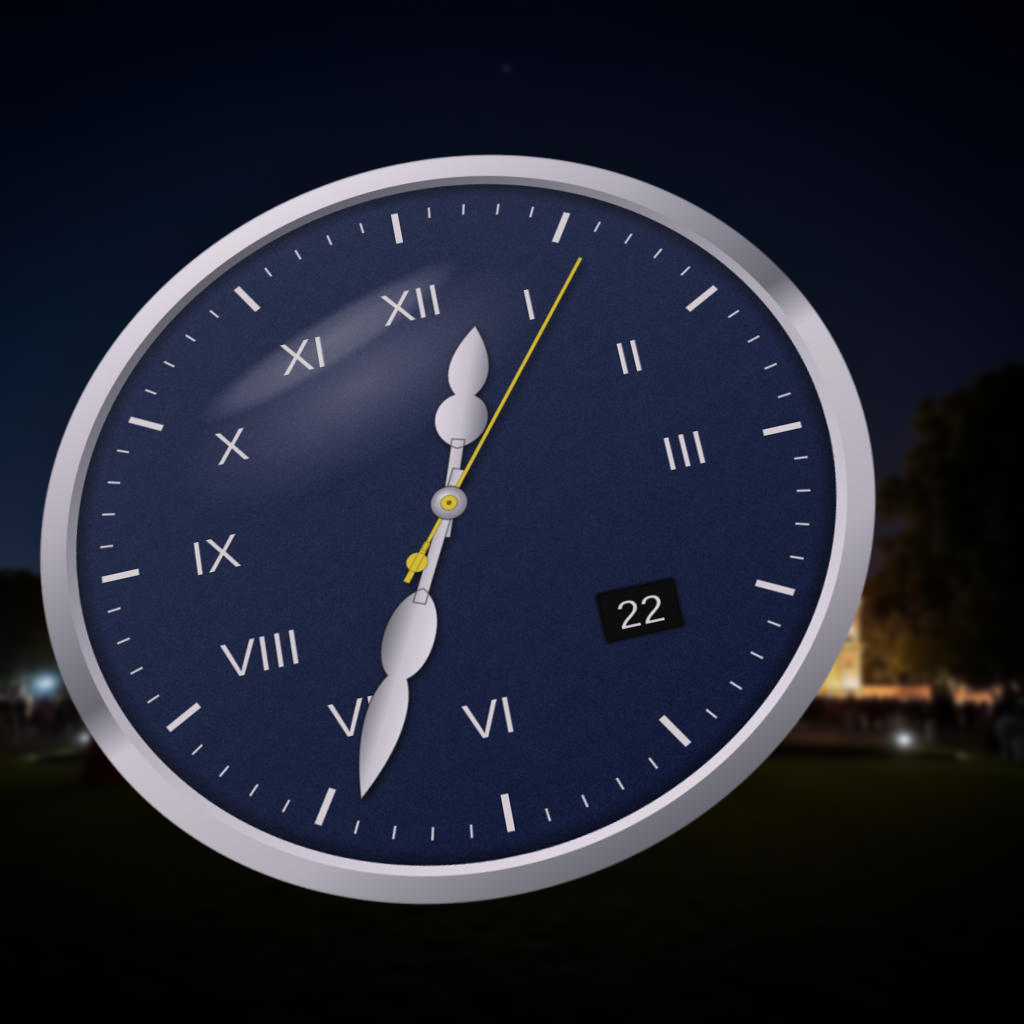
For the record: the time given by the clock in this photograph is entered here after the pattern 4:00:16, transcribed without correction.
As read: 12:34:06
